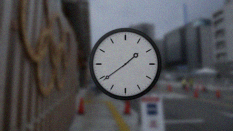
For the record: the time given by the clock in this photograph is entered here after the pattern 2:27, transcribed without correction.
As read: 1:39
